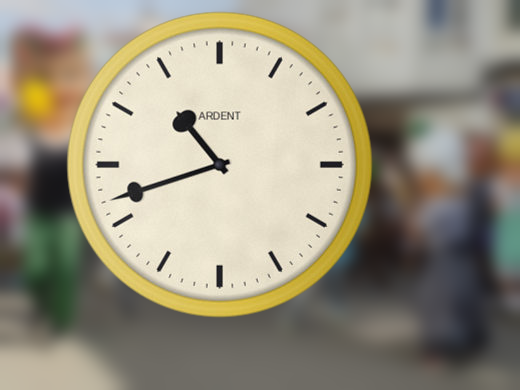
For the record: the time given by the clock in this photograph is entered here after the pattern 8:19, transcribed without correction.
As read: 10:42
